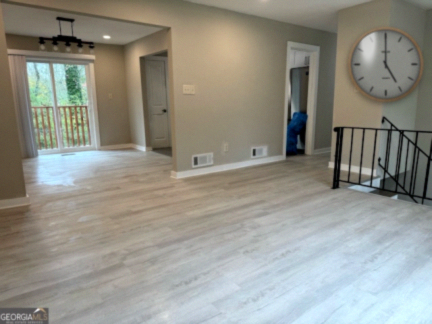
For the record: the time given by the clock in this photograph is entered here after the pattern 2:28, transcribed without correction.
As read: 5:00
